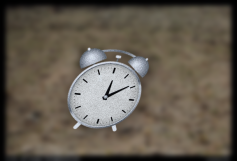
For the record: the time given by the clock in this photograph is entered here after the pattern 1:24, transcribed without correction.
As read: 12:09
